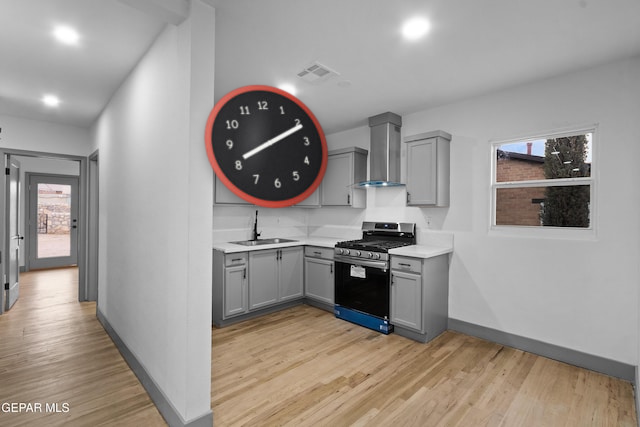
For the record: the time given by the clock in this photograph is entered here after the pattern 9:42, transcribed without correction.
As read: 8:11
